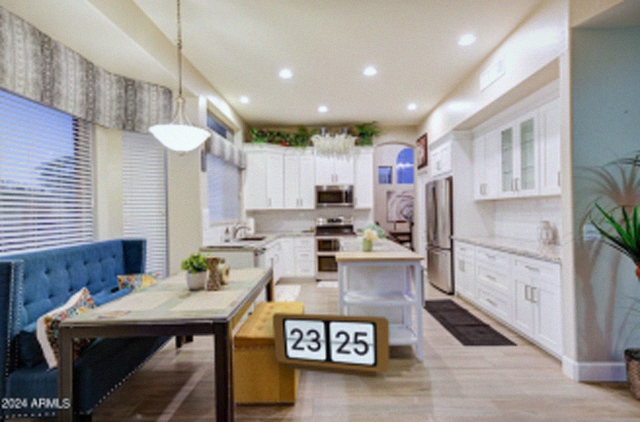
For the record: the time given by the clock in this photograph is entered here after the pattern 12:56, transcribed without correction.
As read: 23:25
